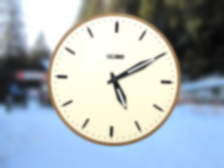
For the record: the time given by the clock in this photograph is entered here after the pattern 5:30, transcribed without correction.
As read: 5:10
